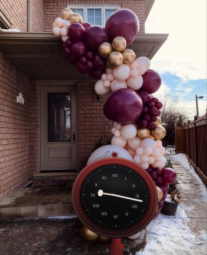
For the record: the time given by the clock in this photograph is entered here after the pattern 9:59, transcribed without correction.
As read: 9:17
